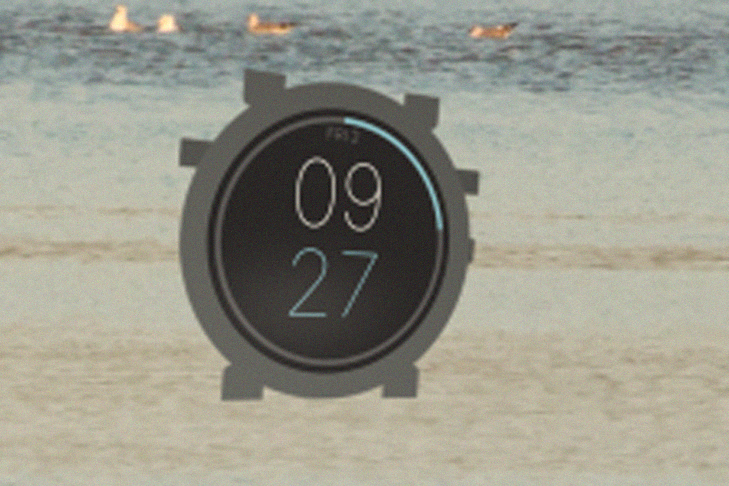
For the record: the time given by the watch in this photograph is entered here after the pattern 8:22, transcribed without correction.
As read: 9:27
